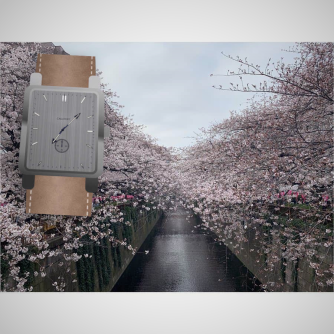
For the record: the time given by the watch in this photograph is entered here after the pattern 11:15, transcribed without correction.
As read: 7:07
